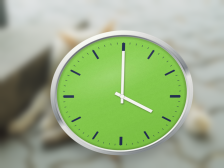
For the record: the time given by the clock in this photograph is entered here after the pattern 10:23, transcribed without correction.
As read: 4:00
